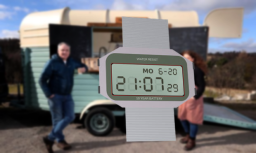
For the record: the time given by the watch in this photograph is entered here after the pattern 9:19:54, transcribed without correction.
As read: 21:07:29
